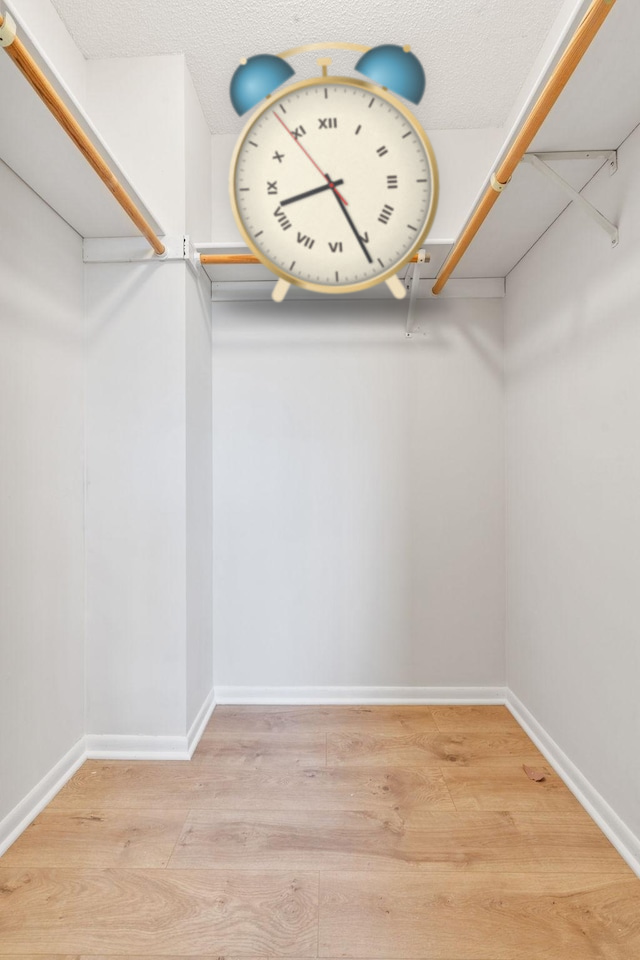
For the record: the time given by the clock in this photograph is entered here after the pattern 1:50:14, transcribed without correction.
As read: 8:25:54
